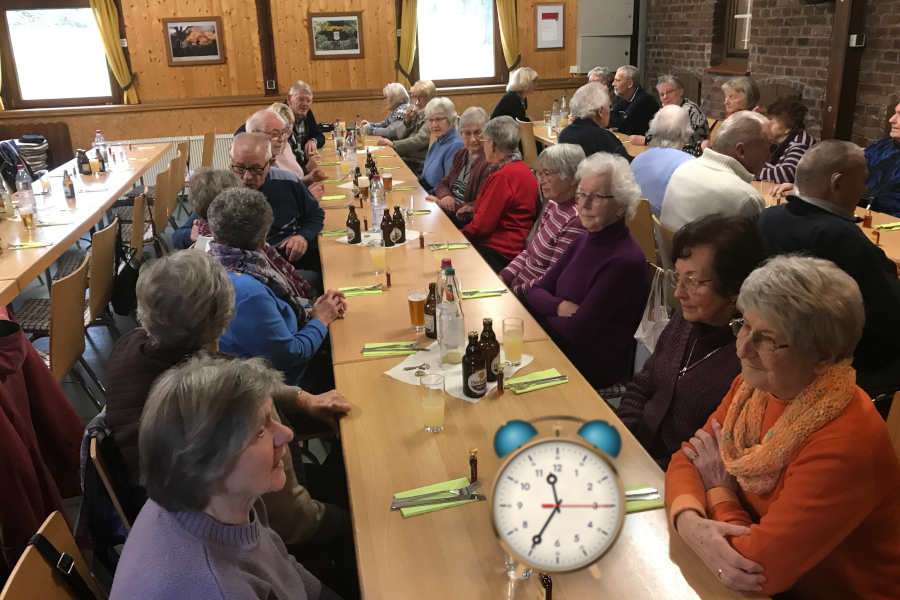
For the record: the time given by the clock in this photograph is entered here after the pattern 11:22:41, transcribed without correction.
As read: 11:35:15
